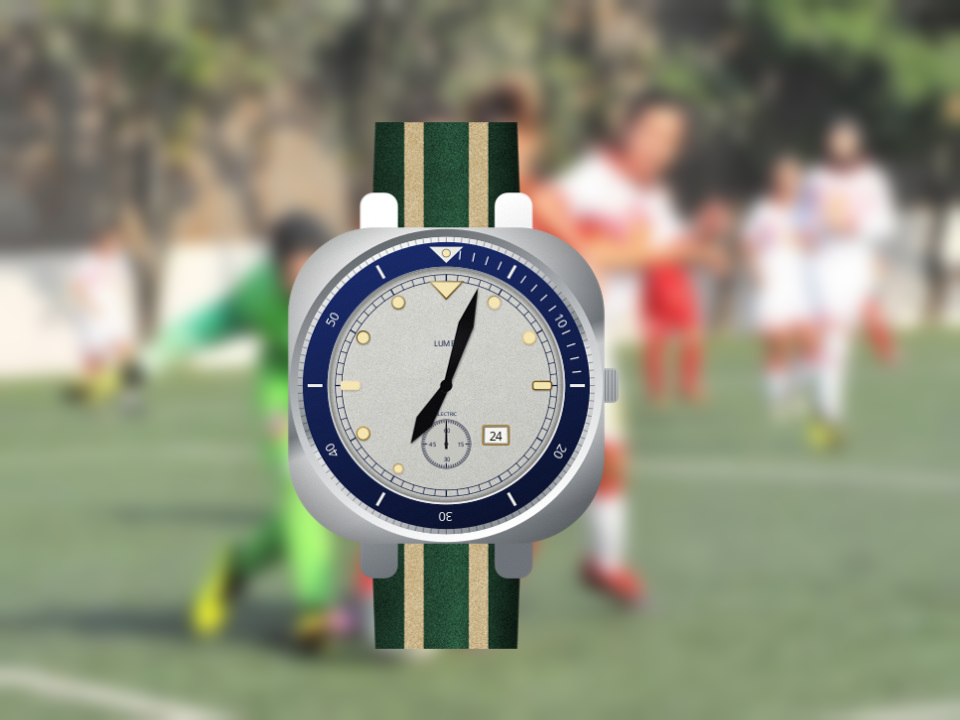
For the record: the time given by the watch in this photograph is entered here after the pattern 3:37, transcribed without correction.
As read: 7:03
